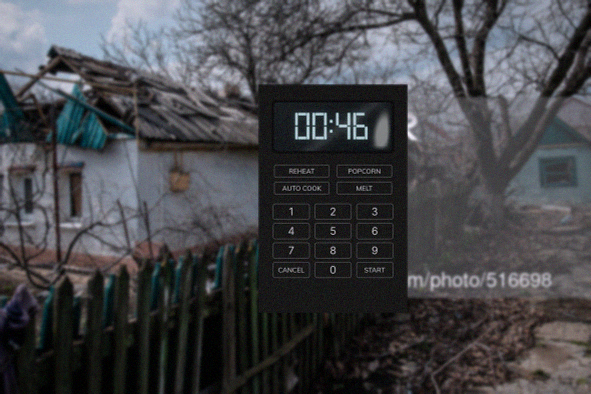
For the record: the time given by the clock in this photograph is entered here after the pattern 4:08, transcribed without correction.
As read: 0:46
